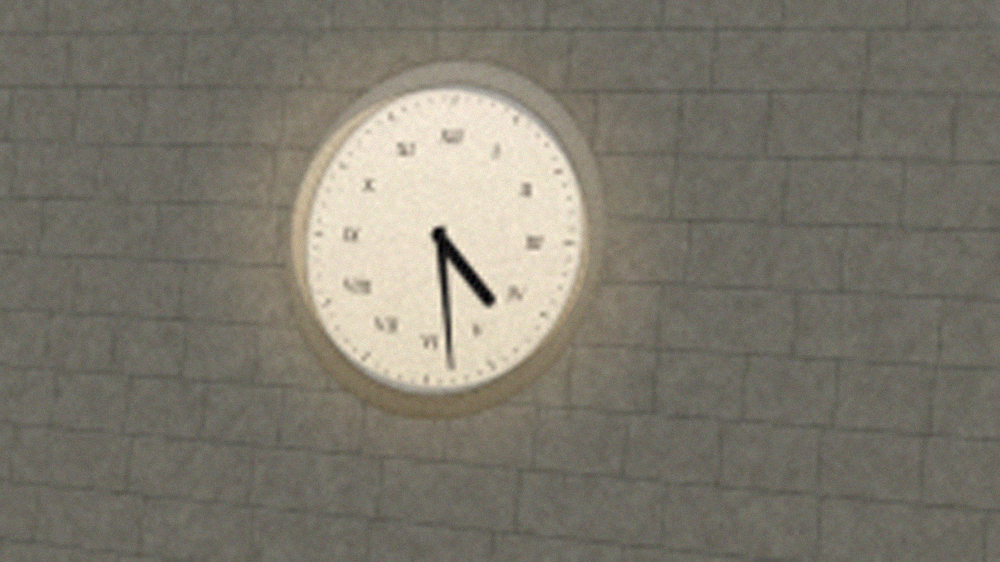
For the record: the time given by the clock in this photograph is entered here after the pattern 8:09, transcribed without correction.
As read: 4:28
